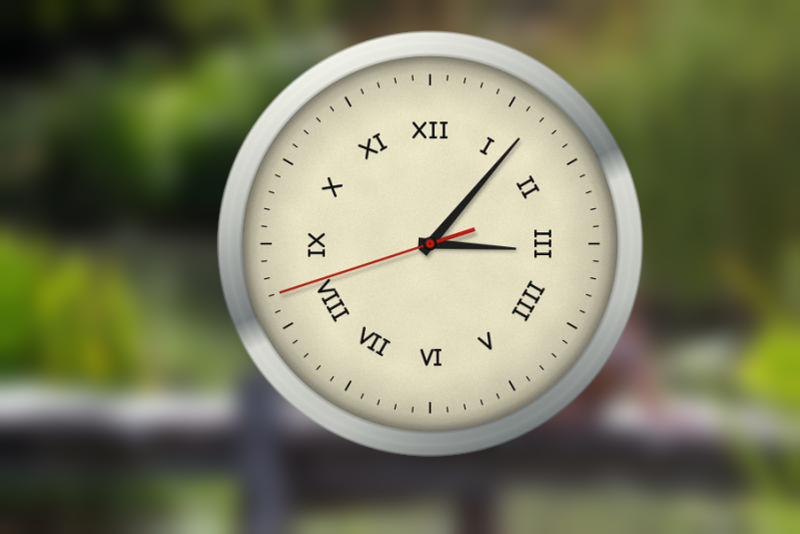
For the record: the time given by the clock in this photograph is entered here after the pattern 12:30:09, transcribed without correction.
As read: 3:06:42
